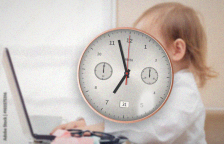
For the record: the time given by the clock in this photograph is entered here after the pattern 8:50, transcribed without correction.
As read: 6:57
